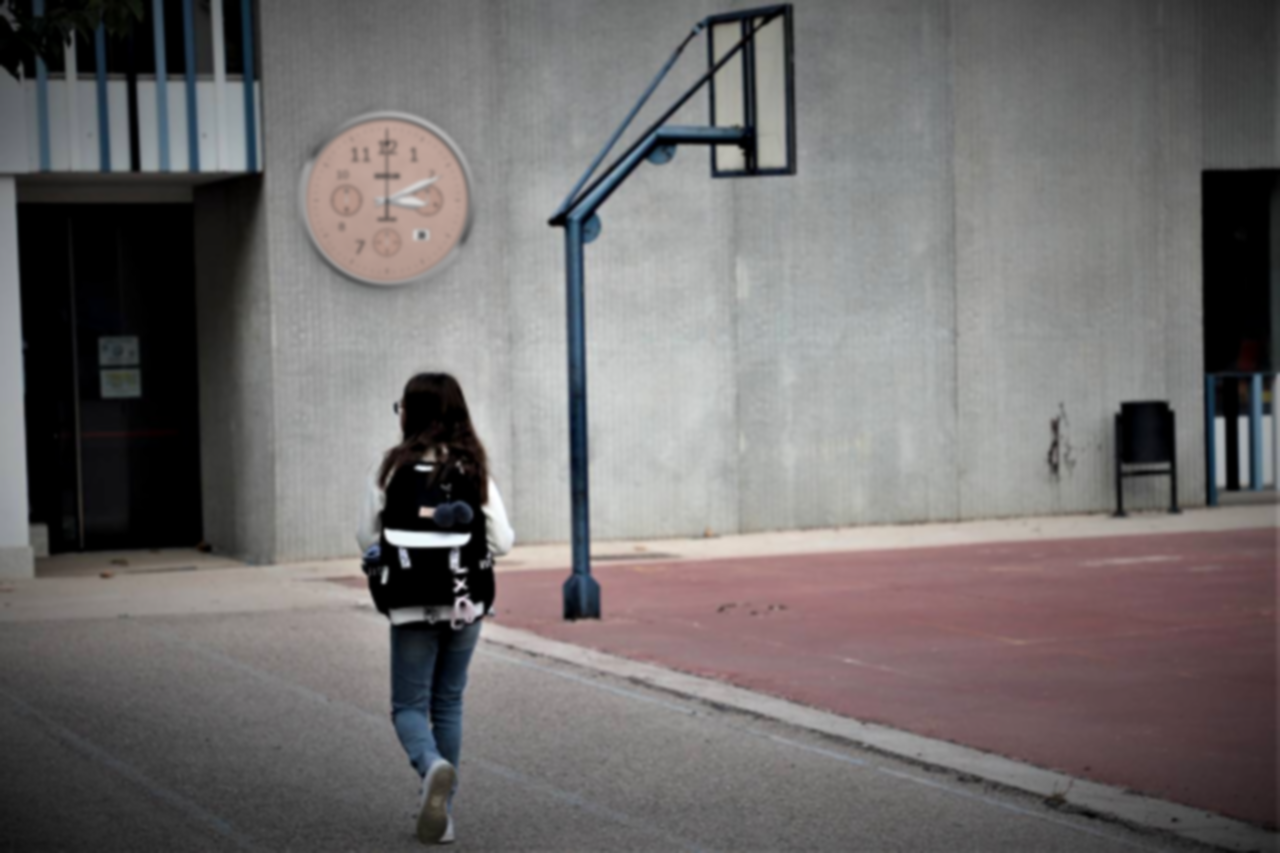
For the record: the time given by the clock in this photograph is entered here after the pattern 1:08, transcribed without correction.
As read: 3:11
